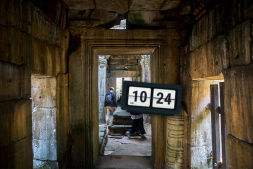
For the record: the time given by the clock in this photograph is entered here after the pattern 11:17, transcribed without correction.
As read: 10:24
